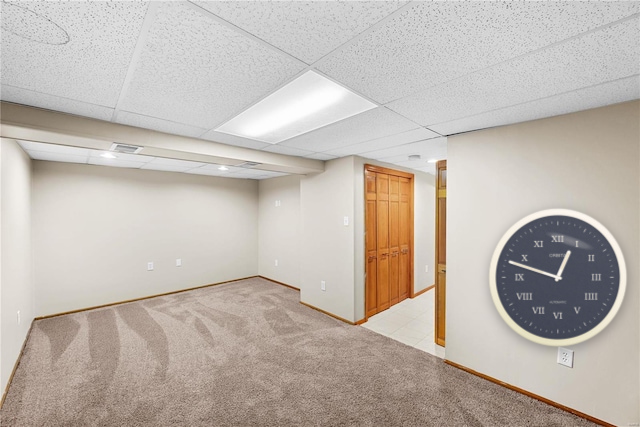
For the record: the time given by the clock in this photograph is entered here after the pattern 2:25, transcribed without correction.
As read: 12:48
